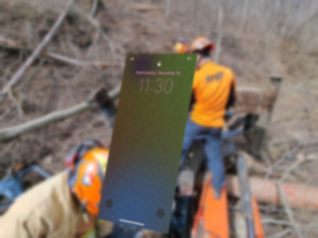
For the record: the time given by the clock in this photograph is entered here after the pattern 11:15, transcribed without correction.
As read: 11:30
